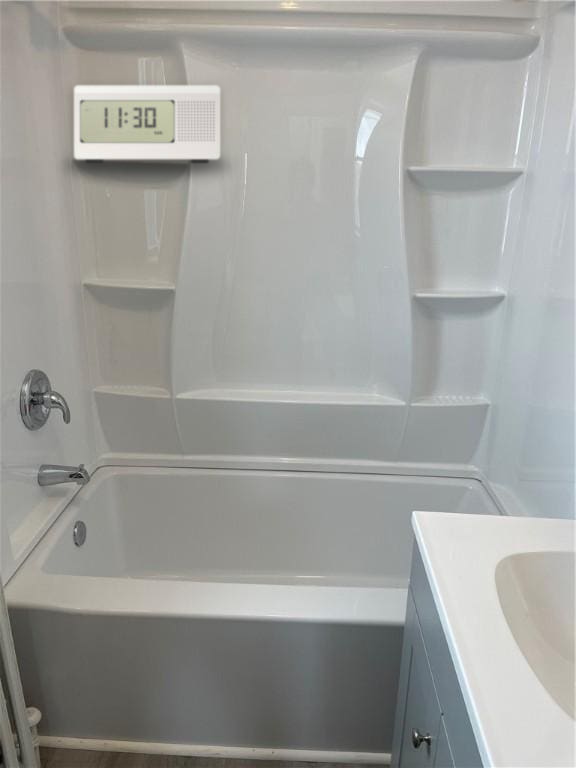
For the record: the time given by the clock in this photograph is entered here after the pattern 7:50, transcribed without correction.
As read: 11:30
